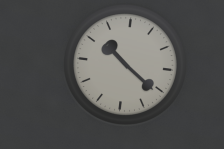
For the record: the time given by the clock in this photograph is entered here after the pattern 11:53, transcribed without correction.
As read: 10:21
